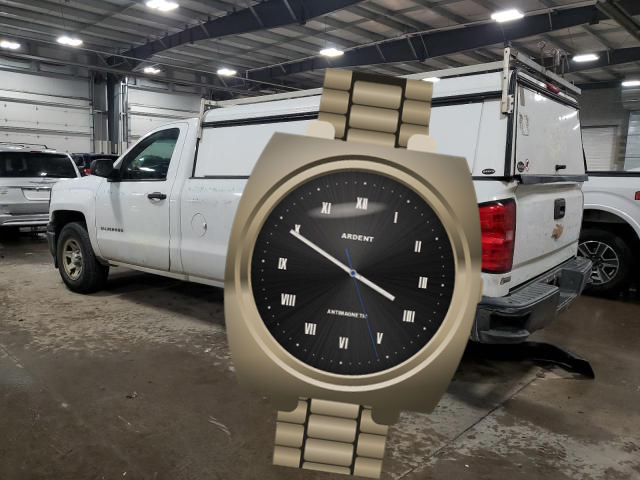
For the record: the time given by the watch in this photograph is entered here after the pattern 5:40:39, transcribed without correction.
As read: 3:49:26
